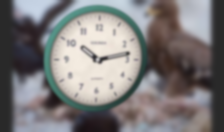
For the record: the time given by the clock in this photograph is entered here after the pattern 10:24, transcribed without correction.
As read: 10:13
